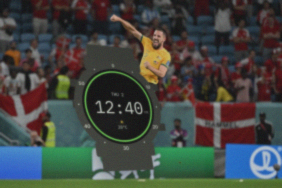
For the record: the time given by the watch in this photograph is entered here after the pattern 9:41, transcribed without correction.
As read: 12:40
